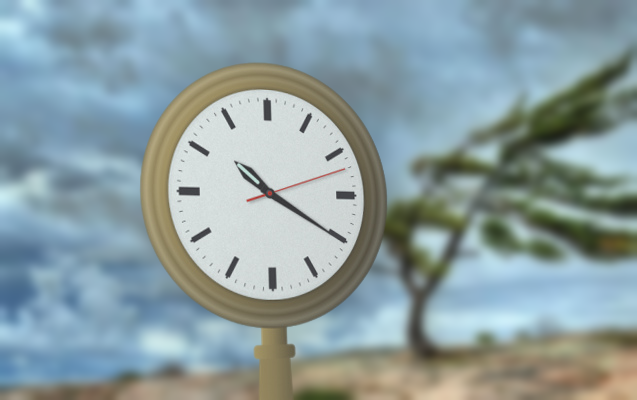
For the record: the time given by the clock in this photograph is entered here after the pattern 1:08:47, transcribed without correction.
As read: 10:20:12
